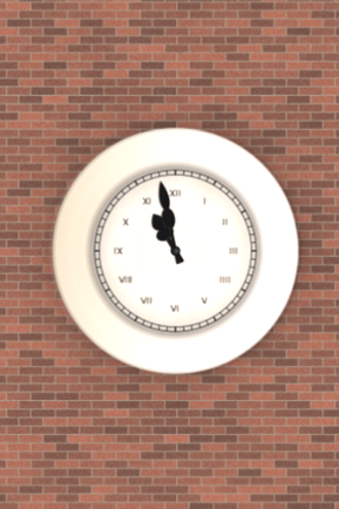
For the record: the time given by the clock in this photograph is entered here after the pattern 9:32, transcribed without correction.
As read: 10:58
